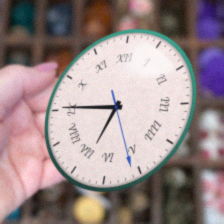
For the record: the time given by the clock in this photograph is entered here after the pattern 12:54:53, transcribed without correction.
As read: 6:45:26
